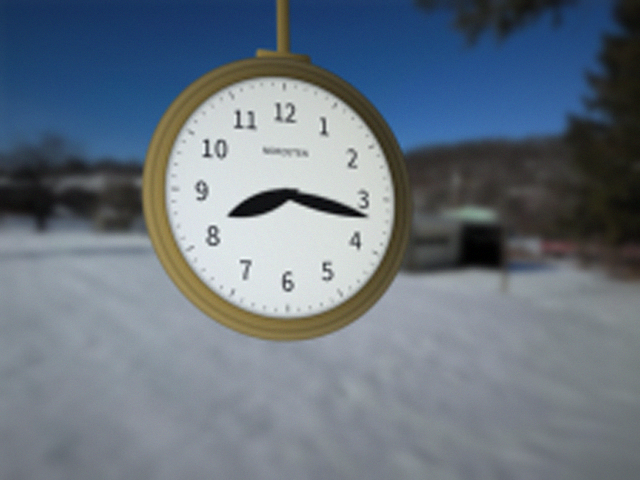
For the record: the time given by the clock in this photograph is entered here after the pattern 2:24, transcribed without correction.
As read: 8:17
